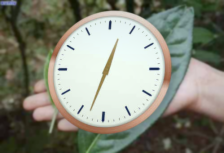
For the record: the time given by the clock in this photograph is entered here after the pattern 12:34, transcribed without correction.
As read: 12:33
